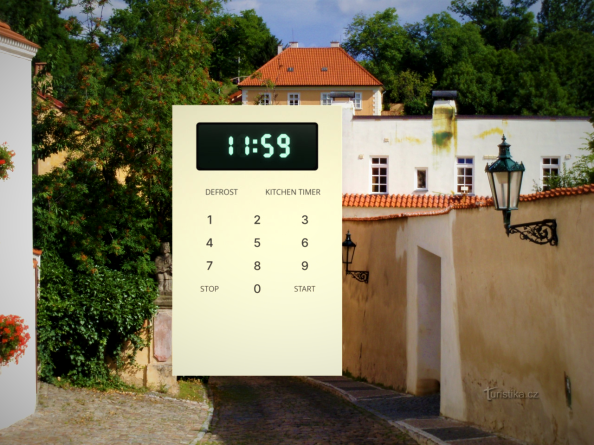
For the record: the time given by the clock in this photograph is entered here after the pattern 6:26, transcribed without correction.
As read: 11:59
